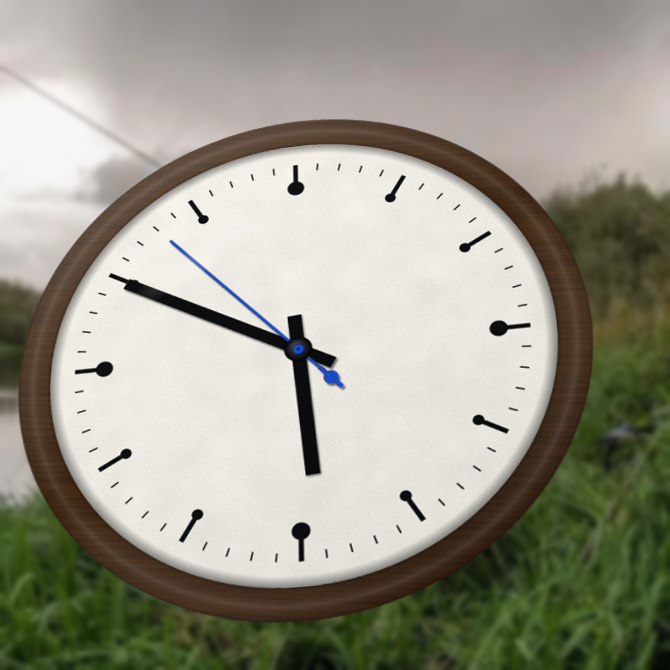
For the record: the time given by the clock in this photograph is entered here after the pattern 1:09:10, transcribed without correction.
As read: 5:49:53
